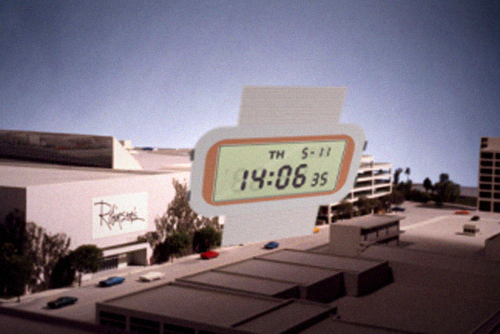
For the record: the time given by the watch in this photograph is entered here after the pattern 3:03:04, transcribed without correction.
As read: 14:06:35
